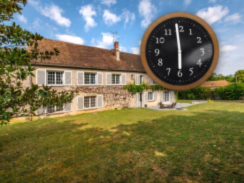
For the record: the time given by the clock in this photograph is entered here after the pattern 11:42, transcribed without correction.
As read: 5:59
